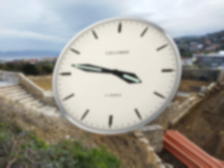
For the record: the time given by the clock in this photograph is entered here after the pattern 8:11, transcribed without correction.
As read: 3:47
